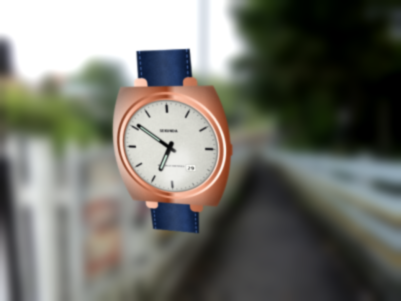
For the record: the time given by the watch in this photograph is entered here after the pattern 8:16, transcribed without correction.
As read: 6:51
